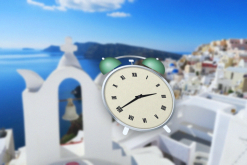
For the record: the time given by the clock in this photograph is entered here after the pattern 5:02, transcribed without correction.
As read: 2:40
